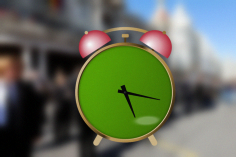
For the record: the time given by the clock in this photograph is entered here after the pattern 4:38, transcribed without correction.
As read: 5:17
